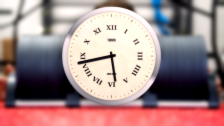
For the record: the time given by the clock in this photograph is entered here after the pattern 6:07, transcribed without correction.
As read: 5:43
